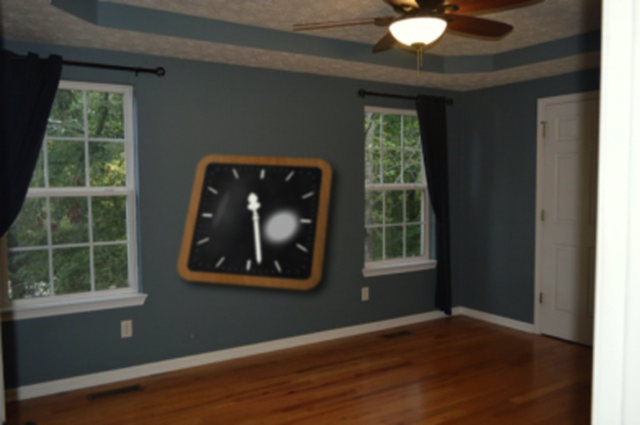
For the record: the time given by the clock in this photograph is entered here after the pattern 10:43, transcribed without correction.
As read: 11:28
